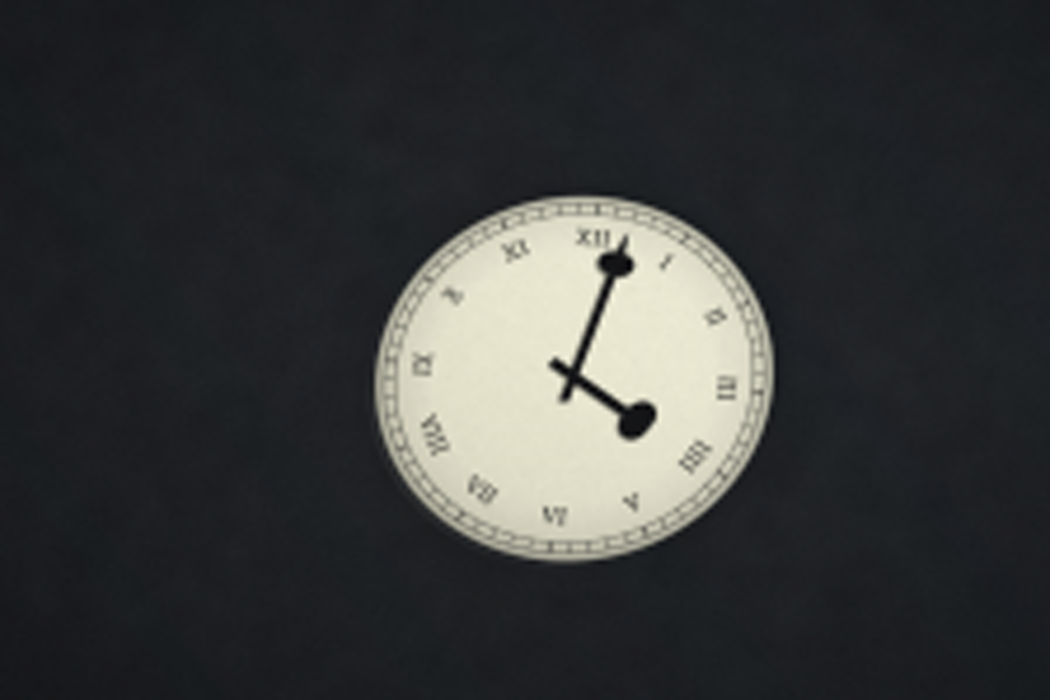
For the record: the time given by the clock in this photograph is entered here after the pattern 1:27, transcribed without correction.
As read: 4:02
